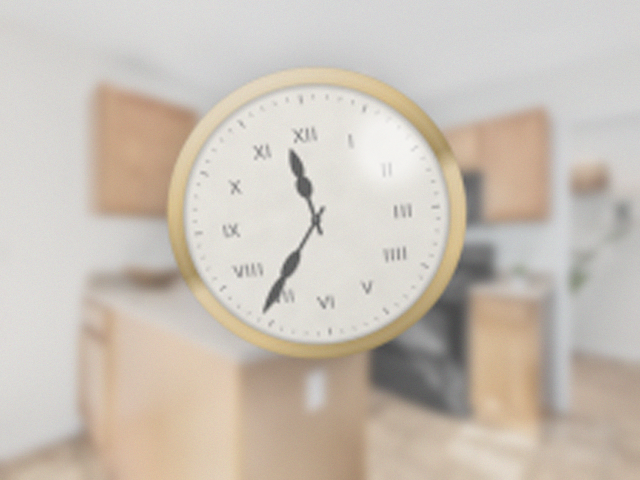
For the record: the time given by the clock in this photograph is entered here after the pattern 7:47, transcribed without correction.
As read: 11:36
